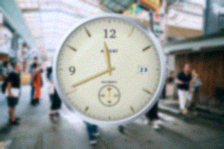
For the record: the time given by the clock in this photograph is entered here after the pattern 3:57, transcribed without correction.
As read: 11:41
